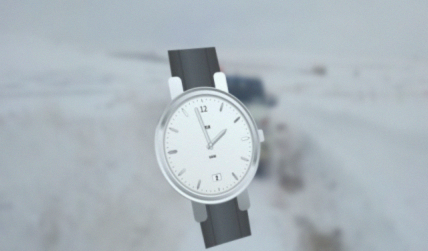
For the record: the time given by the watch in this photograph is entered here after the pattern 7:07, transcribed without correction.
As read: 1:58
